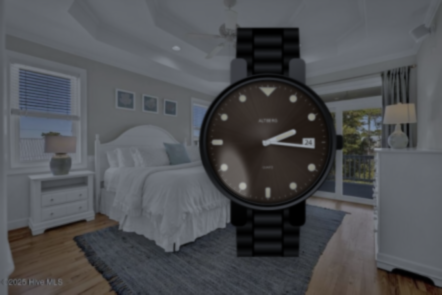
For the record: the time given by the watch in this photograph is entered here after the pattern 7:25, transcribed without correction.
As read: 2:16
